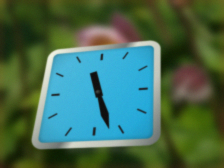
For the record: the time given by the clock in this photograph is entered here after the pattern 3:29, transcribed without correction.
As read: 11:27
